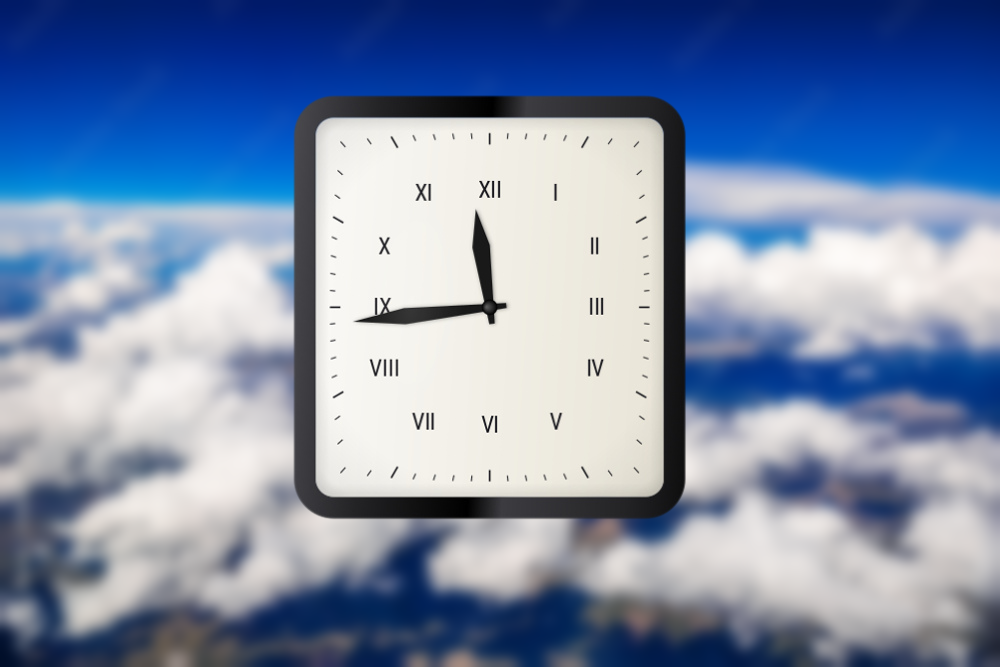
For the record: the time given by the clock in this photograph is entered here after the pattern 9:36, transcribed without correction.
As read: 11:44
